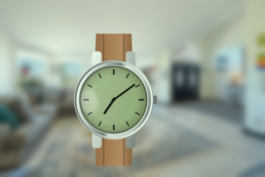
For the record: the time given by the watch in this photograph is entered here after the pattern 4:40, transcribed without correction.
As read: 7:09
